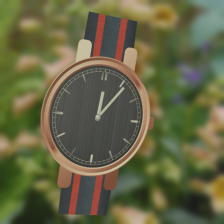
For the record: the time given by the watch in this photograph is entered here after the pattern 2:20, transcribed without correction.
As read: 12:06
